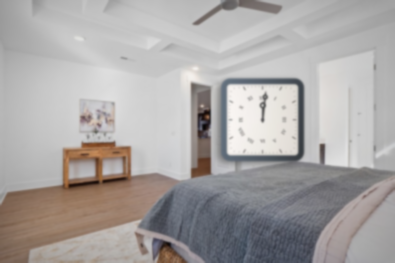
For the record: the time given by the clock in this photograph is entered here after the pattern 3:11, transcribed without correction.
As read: 12:01
